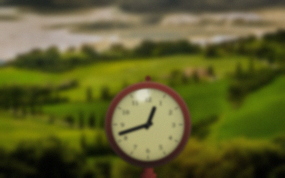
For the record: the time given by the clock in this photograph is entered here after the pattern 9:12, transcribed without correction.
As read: 12:42
